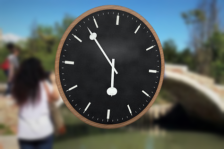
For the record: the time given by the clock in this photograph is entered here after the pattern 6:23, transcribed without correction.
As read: 5:53
